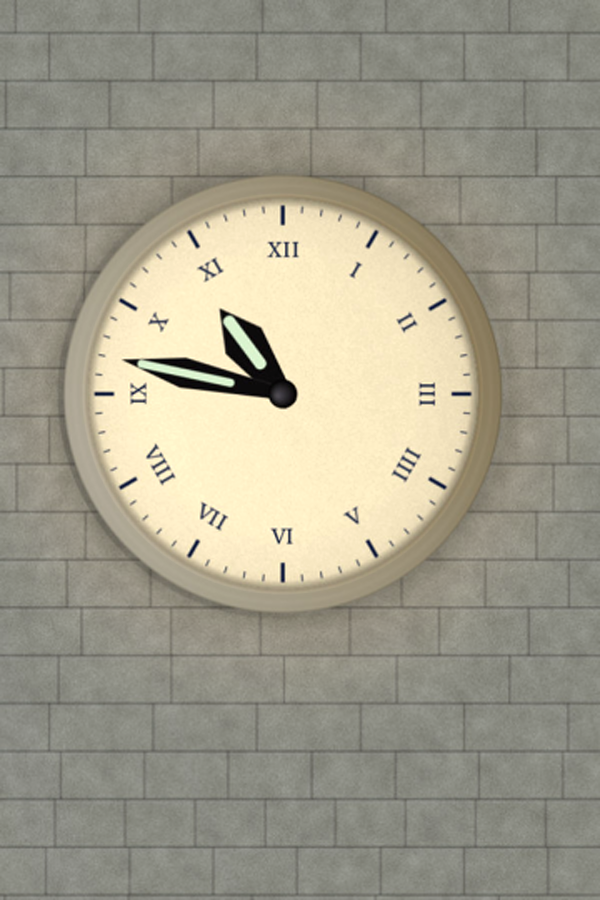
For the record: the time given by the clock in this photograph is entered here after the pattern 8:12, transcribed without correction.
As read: 10:47
